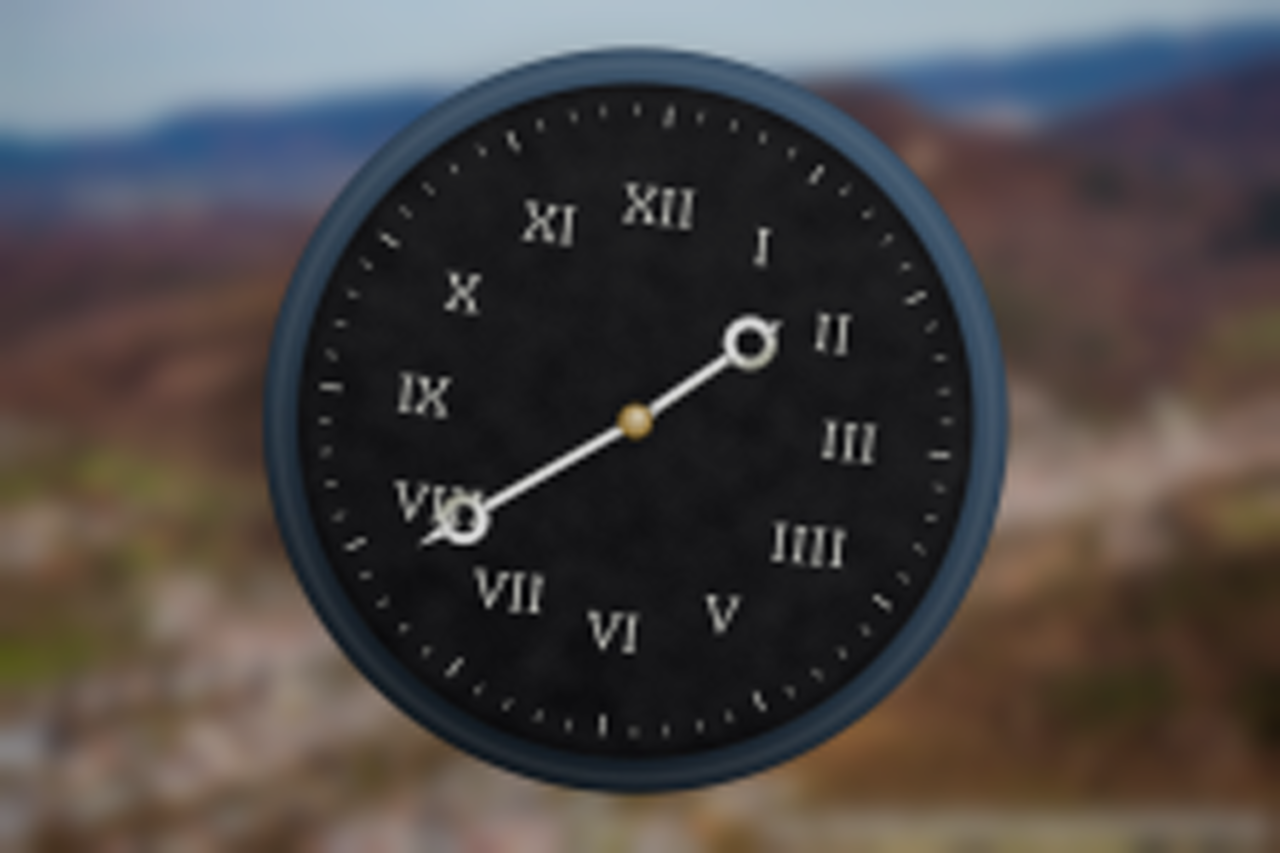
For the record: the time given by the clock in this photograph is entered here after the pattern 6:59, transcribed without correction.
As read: 1:39
